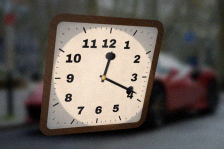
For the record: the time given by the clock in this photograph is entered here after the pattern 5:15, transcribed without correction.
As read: 12:19
